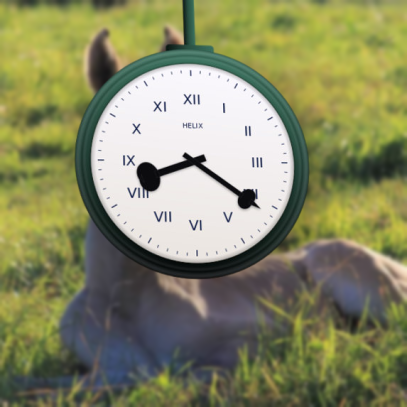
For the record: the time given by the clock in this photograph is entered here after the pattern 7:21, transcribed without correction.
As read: 8:21
